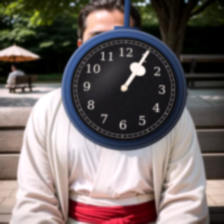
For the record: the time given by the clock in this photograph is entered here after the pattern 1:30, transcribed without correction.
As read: 1:05
